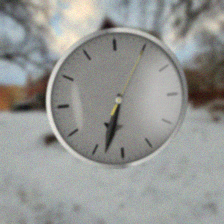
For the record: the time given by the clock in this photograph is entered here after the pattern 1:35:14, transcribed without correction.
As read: 6:33:05
